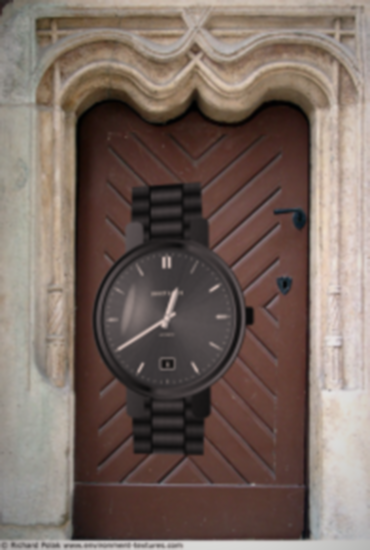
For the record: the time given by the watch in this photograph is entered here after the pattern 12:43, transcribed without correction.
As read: 12:40
